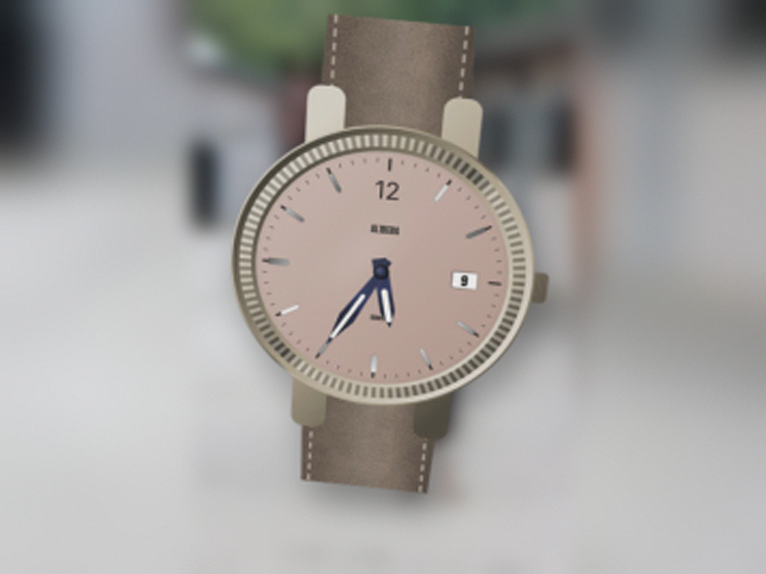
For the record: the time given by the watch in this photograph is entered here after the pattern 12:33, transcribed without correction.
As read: 5:35
